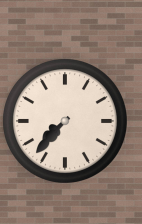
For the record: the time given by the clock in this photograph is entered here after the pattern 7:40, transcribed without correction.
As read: 7:37
